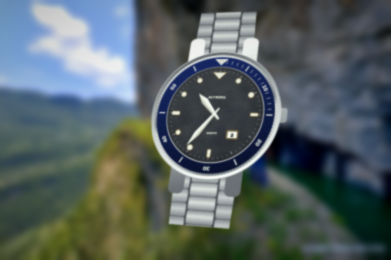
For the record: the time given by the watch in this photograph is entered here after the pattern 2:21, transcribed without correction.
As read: 10:36
